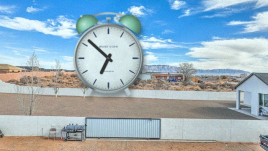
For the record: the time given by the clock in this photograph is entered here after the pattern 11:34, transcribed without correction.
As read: 6:52
